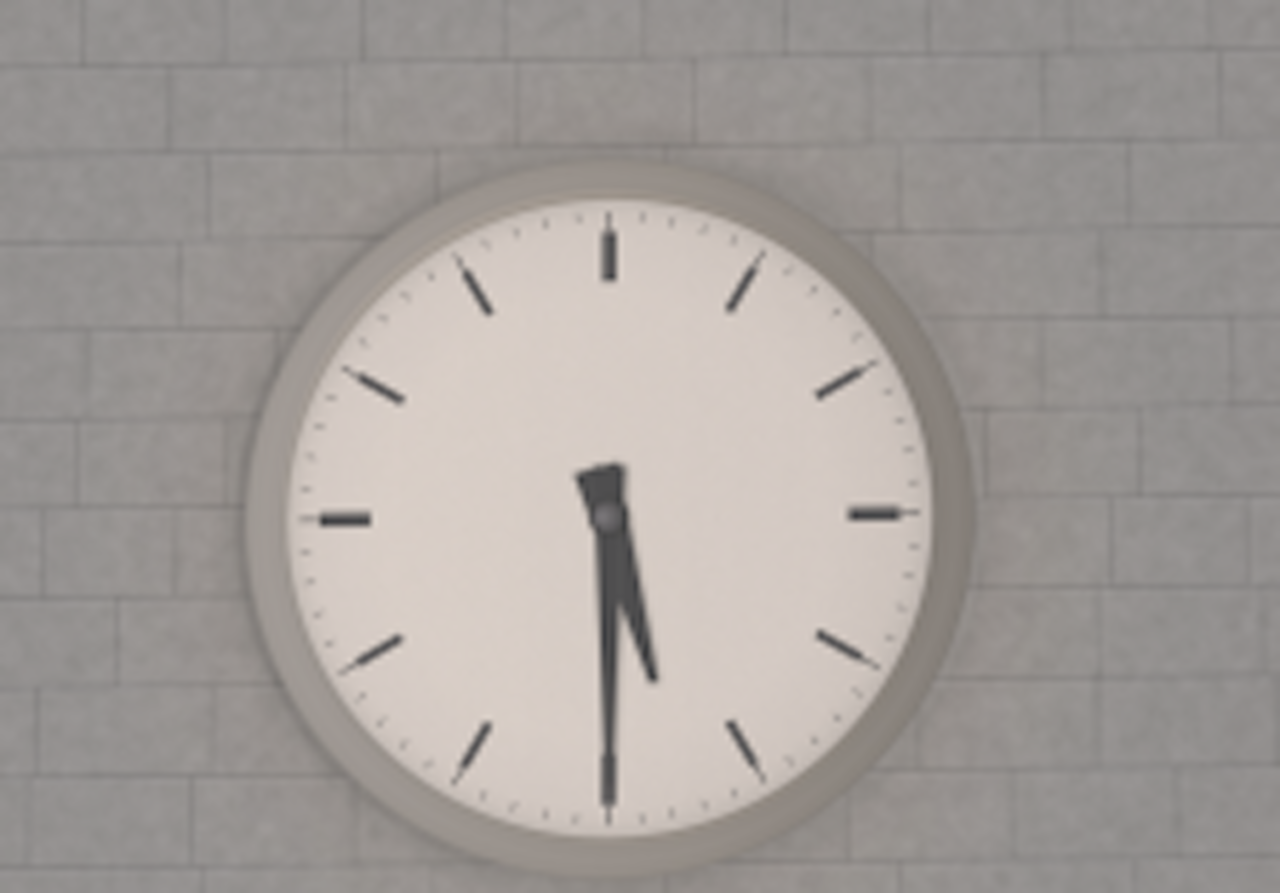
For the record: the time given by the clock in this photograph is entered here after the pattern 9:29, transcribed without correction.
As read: 5:30
